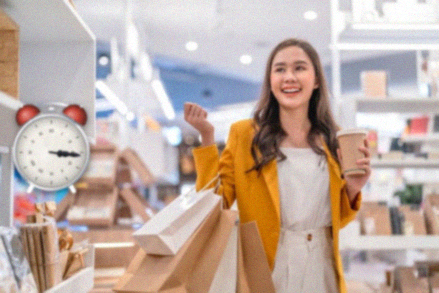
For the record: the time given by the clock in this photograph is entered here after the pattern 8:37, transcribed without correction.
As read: 3:16
